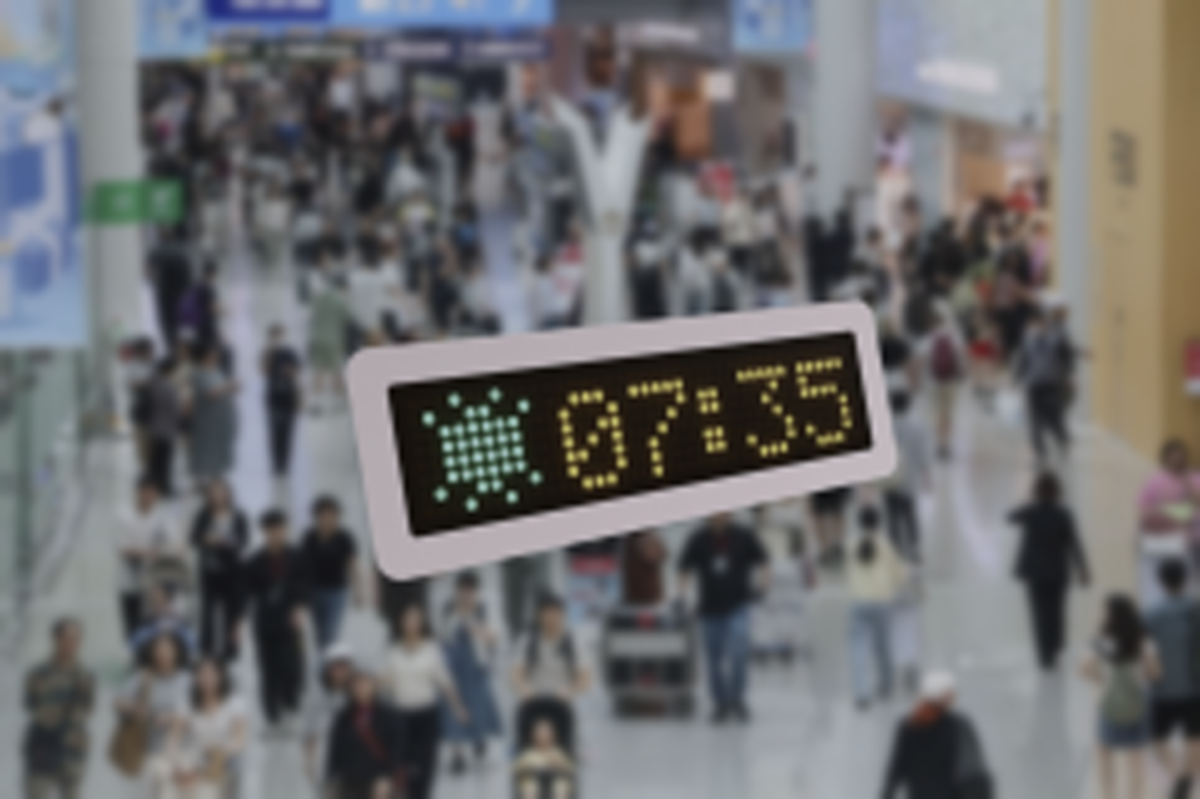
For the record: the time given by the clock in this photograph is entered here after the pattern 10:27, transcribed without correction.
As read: 7:35
